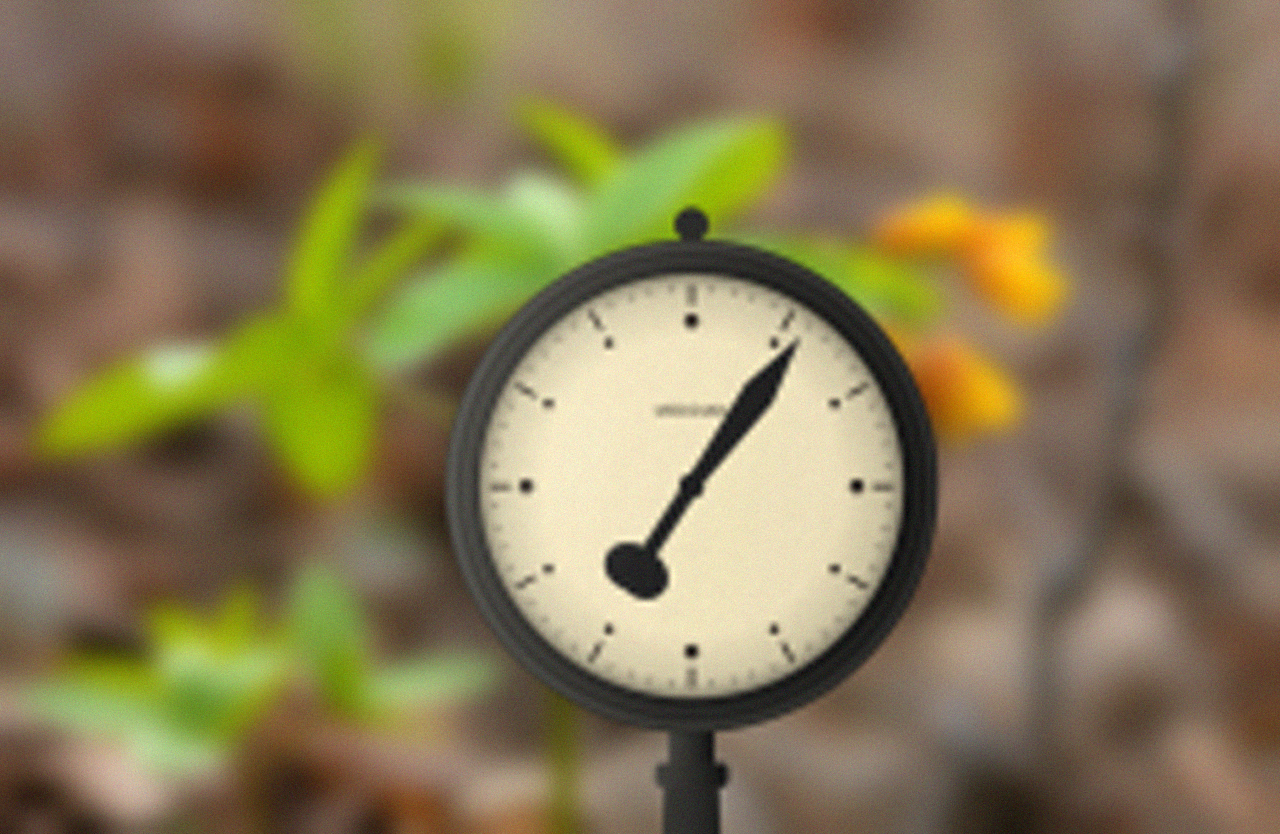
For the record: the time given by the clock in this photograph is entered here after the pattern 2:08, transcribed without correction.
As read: 7:06
